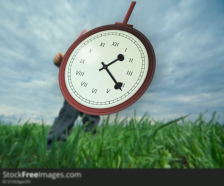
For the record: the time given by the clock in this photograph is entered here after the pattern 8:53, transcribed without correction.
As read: 1:21
